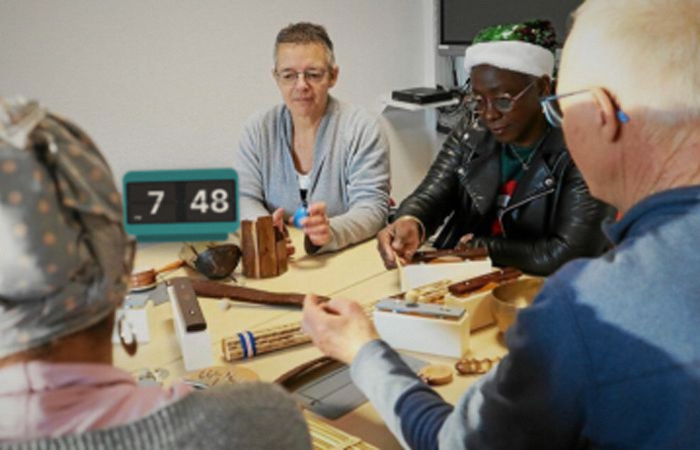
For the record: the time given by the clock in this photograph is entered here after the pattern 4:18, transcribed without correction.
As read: 7:48
